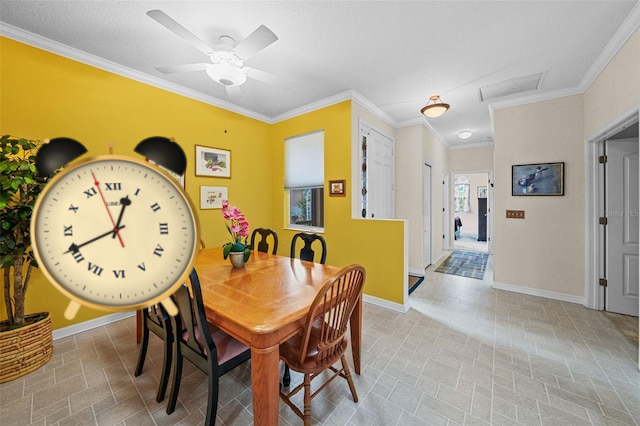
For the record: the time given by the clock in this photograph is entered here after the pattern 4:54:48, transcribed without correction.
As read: 12:40:57
